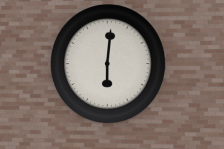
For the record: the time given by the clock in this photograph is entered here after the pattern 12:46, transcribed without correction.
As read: 6:01
